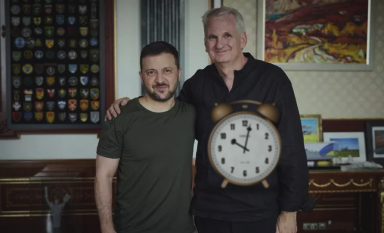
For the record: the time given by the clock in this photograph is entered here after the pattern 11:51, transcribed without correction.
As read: 10:02
